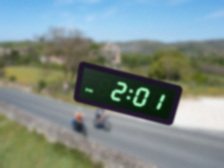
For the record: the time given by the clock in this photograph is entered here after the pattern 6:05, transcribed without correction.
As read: 2:01
